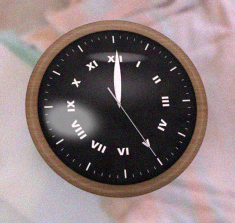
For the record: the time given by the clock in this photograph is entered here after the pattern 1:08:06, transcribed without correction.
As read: 12:00:25
